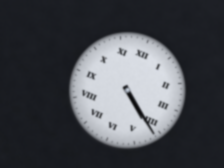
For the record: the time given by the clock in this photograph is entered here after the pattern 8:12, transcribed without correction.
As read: 4:21
